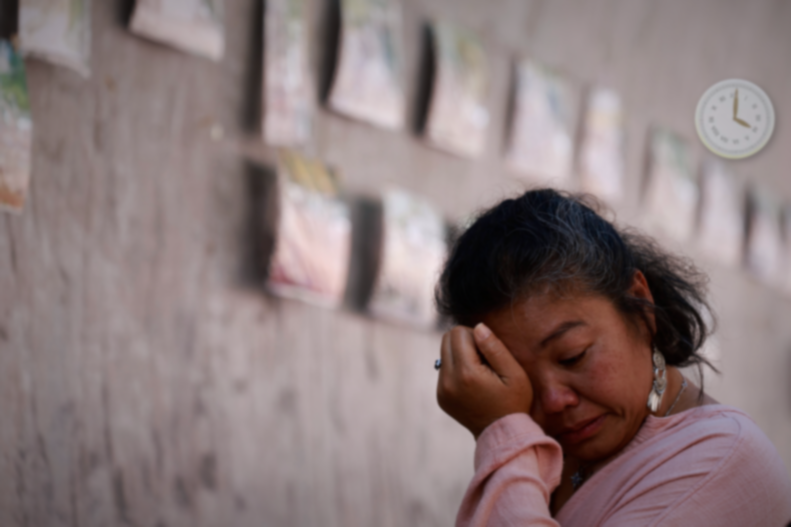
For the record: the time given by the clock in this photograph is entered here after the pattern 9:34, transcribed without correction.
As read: 4:01
